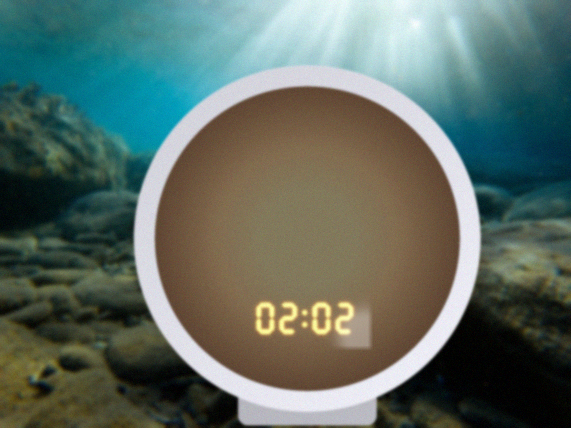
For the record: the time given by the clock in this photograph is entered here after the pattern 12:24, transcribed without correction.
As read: 2:02
